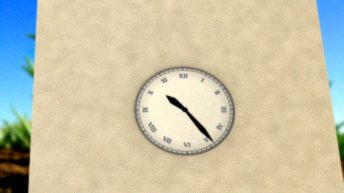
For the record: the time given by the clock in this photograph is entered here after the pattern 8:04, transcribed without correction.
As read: 10:24
